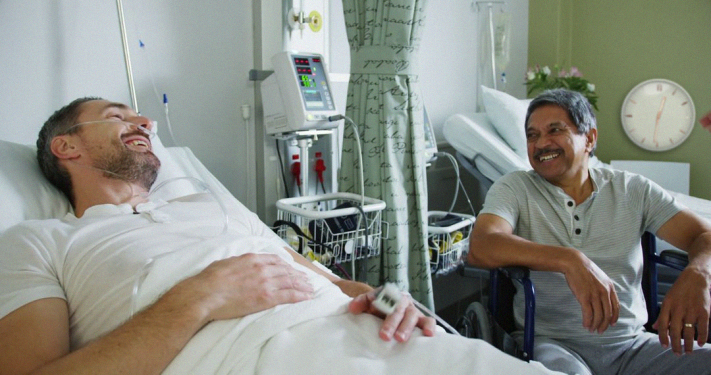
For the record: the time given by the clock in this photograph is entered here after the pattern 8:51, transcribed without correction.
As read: 12:31
